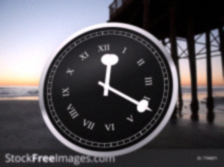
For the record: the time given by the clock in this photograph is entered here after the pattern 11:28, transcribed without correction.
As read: 12:21
